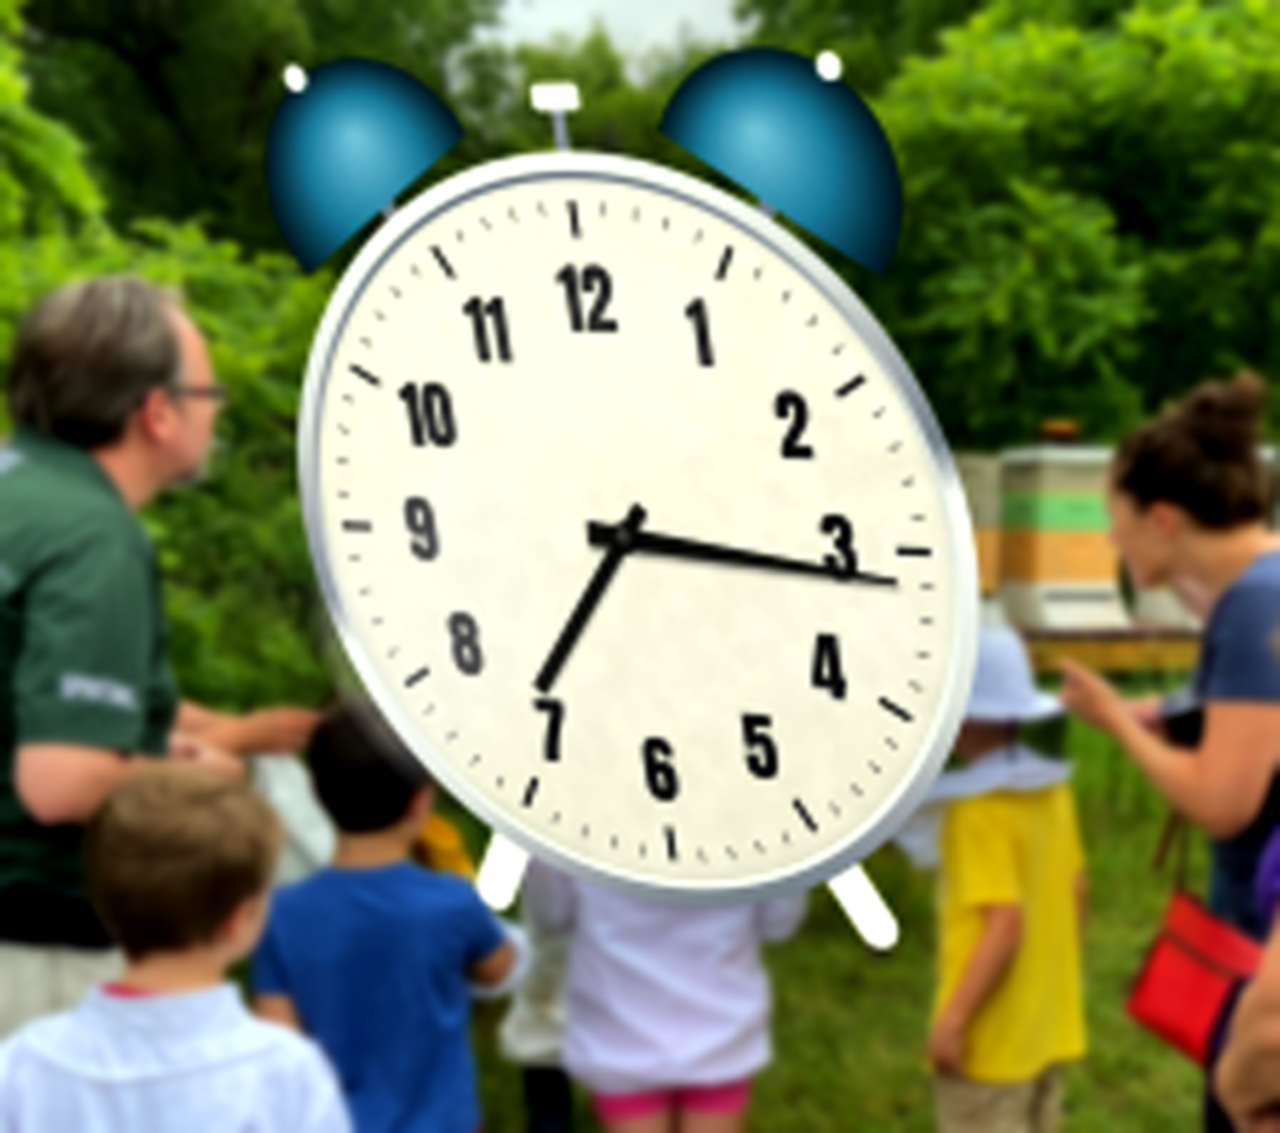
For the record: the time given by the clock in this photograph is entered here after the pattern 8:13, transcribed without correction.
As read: 7:16
